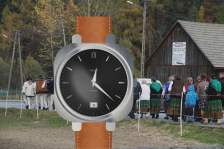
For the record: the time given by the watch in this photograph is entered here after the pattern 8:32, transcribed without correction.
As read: 12:22
